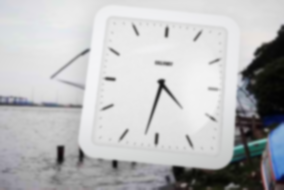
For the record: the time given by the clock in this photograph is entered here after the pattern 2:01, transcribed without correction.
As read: 4:32
